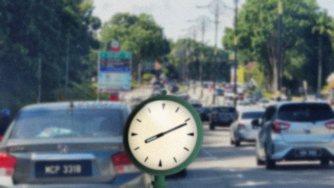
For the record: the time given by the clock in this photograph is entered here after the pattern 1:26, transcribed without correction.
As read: 8:11
